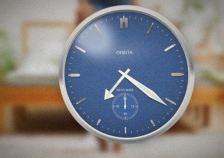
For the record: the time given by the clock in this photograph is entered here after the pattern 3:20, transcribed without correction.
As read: 7:21
